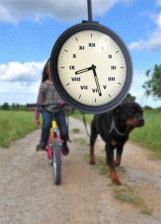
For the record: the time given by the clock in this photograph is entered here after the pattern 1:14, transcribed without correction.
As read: 8:28
